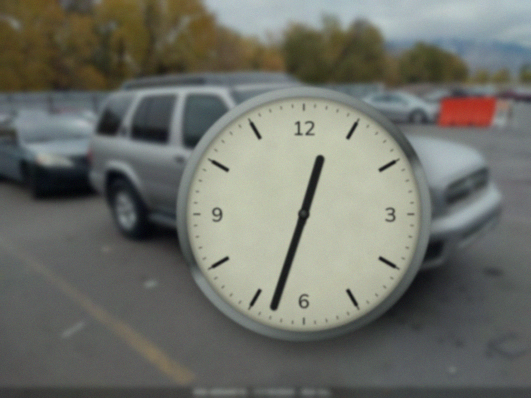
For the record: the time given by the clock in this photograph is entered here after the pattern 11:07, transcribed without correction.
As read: 12:33
